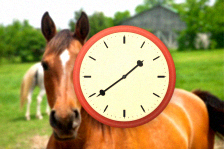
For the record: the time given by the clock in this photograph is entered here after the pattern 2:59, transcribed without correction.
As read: 1:39
